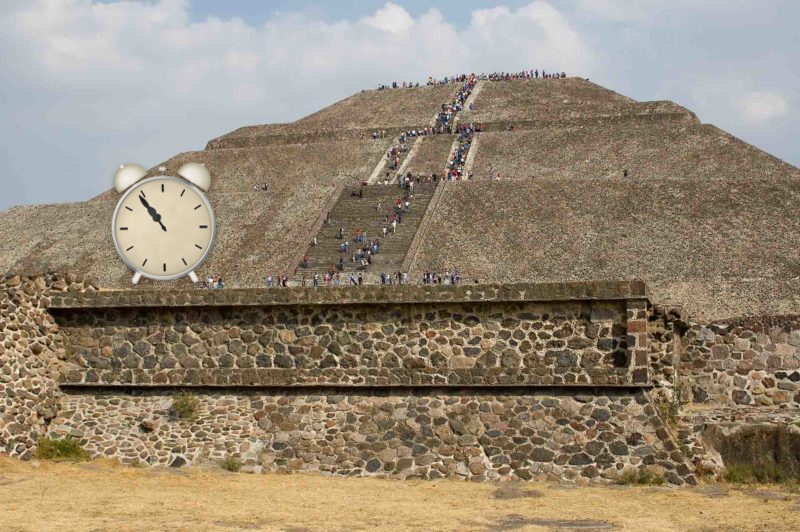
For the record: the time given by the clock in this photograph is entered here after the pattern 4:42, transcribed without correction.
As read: 10:54
